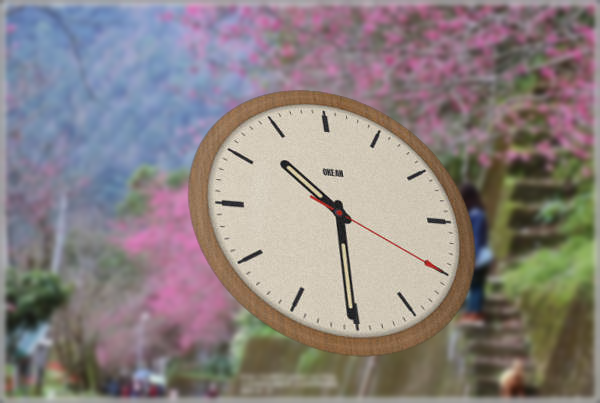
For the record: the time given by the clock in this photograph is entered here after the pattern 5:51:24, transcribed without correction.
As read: 10:30:20
